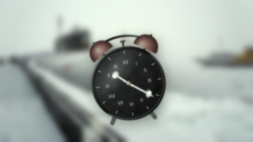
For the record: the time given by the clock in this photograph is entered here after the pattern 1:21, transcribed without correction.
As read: 10:21
